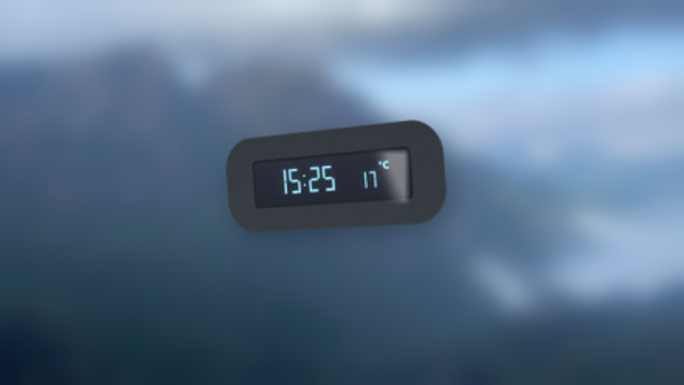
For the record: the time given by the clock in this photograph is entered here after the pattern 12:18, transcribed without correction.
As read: 15:25
